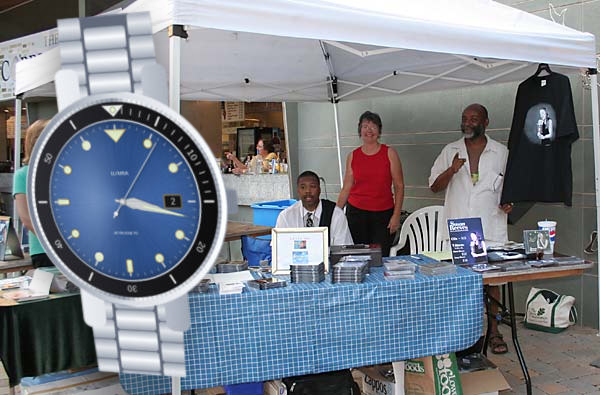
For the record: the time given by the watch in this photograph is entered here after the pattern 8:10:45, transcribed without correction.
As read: 3:17:06
